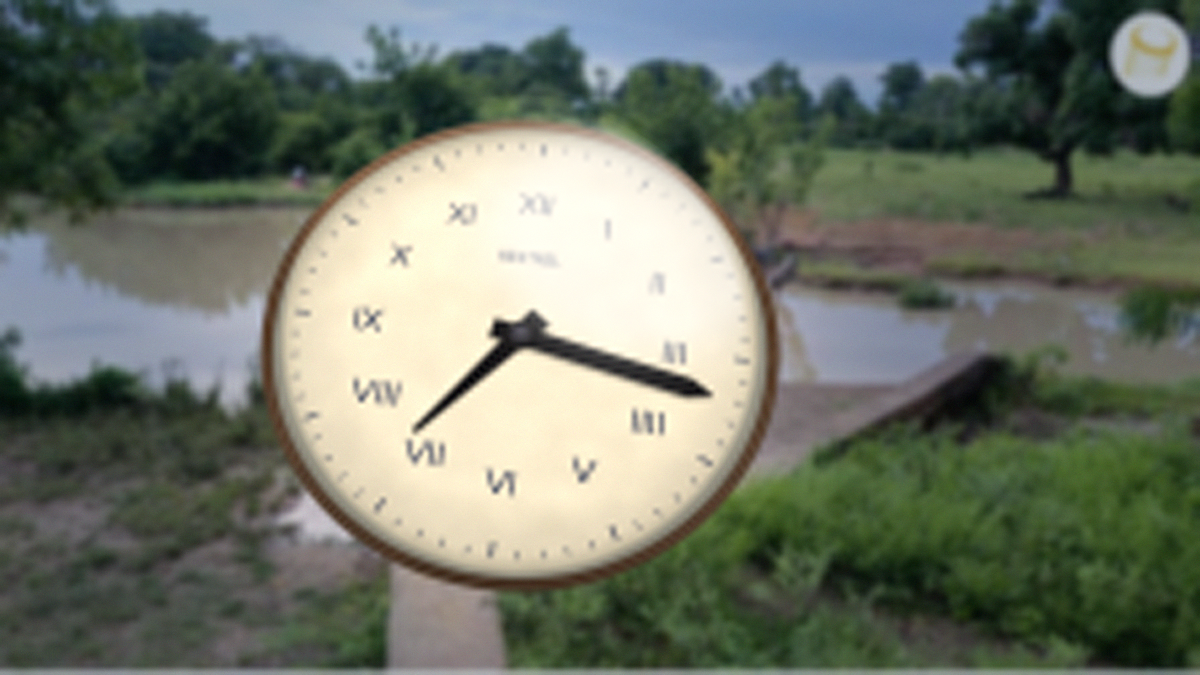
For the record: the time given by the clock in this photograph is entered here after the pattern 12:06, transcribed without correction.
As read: 7:17
